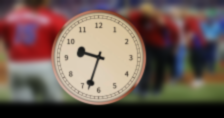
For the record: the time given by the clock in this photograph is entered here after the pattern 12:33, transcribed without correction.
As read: 9:33
